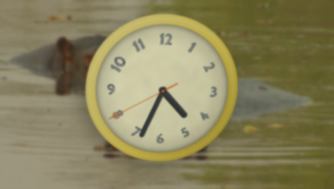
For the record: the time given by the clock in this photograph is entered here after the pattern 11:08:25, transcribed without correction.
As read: 4:33:40
